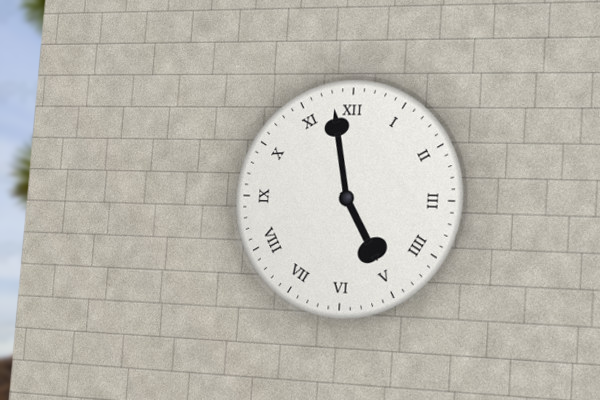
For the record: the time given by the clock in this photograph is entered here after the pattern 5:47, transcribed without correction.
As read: 4:58
